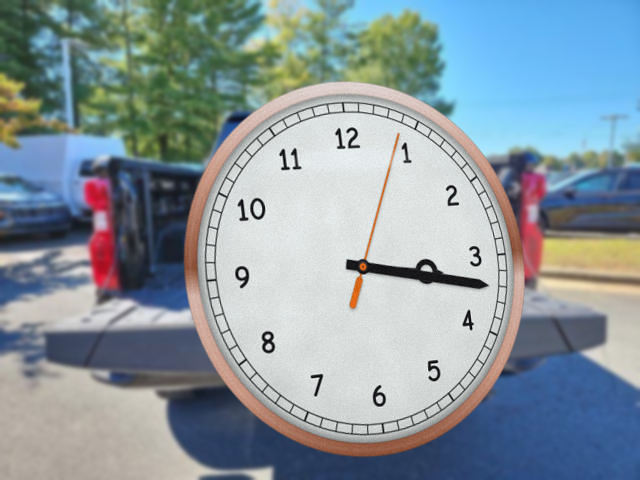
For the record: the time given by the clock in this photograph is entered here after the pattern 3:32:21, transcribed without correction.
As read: 3:17:04
